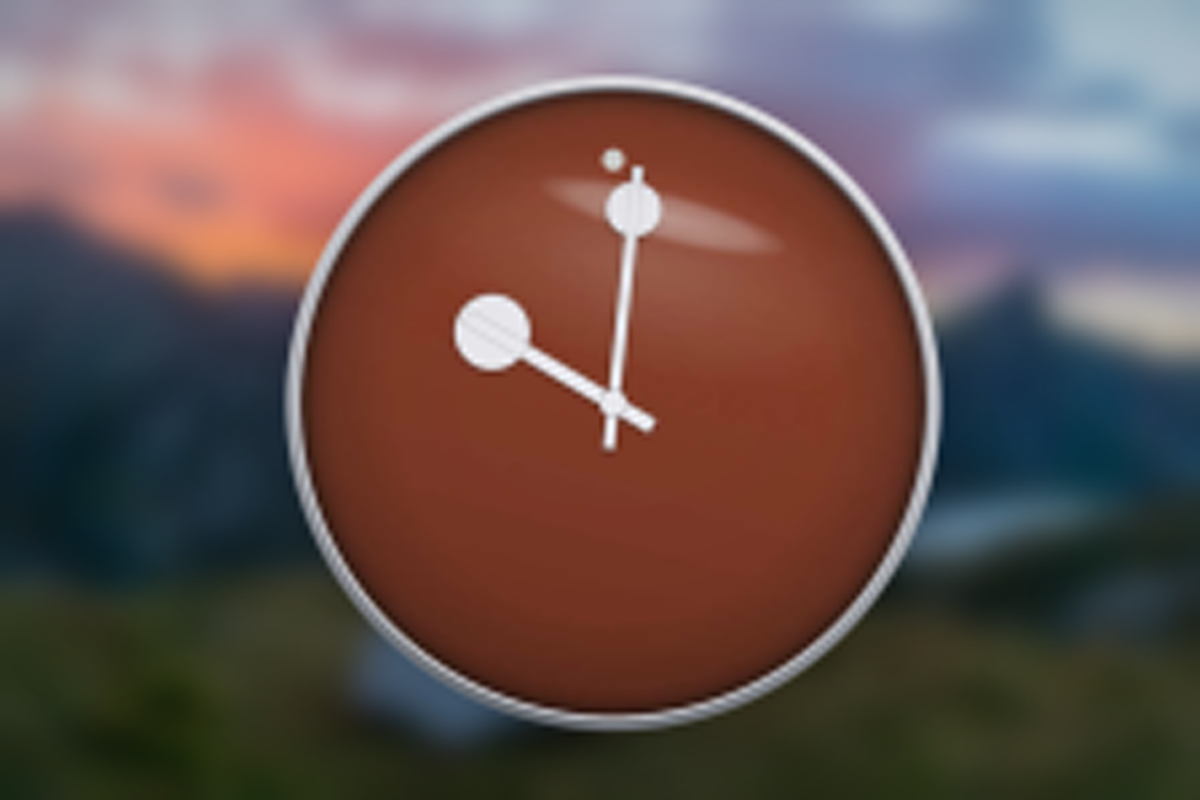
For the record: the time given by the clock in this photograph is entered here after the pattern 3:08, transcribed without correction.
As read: 10:01
